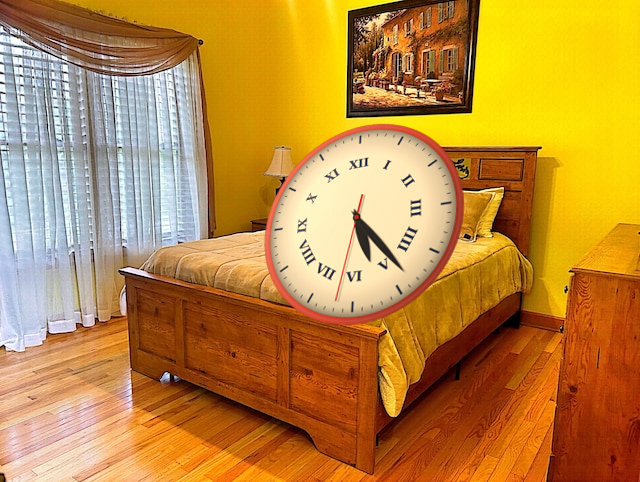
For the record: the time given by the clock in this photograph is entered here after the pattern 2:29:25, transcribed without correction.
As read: 5:23:32
